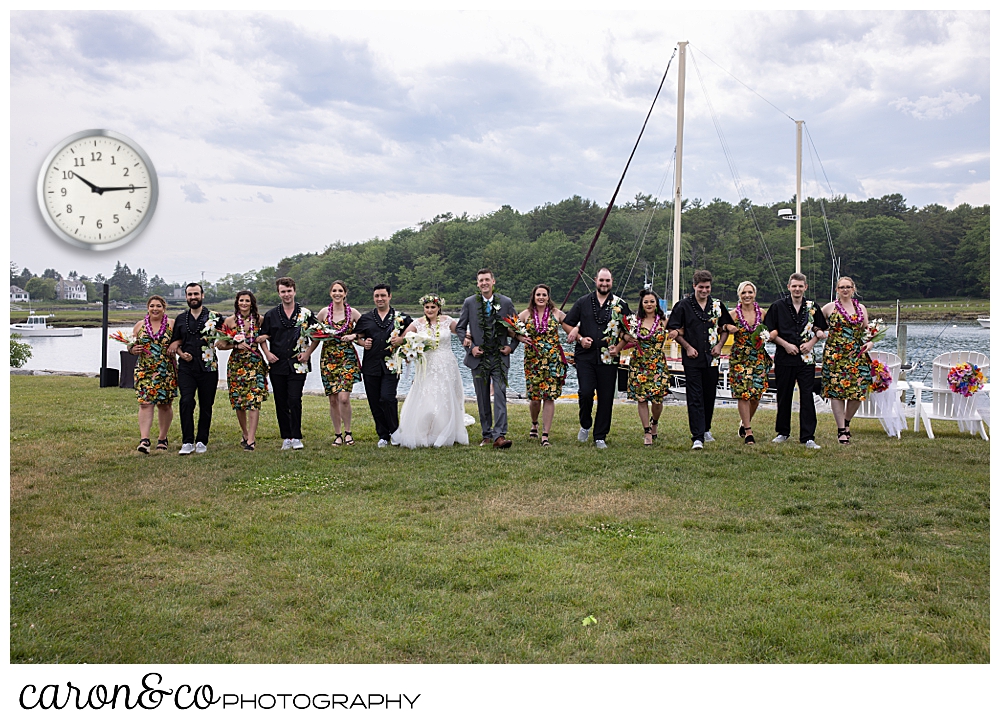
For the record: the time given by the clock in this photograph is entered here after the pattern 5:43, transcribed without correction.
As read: 10:15
